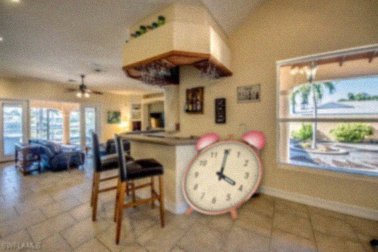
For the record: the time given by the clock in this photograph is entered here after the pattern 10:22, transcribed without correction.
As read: 4:00
